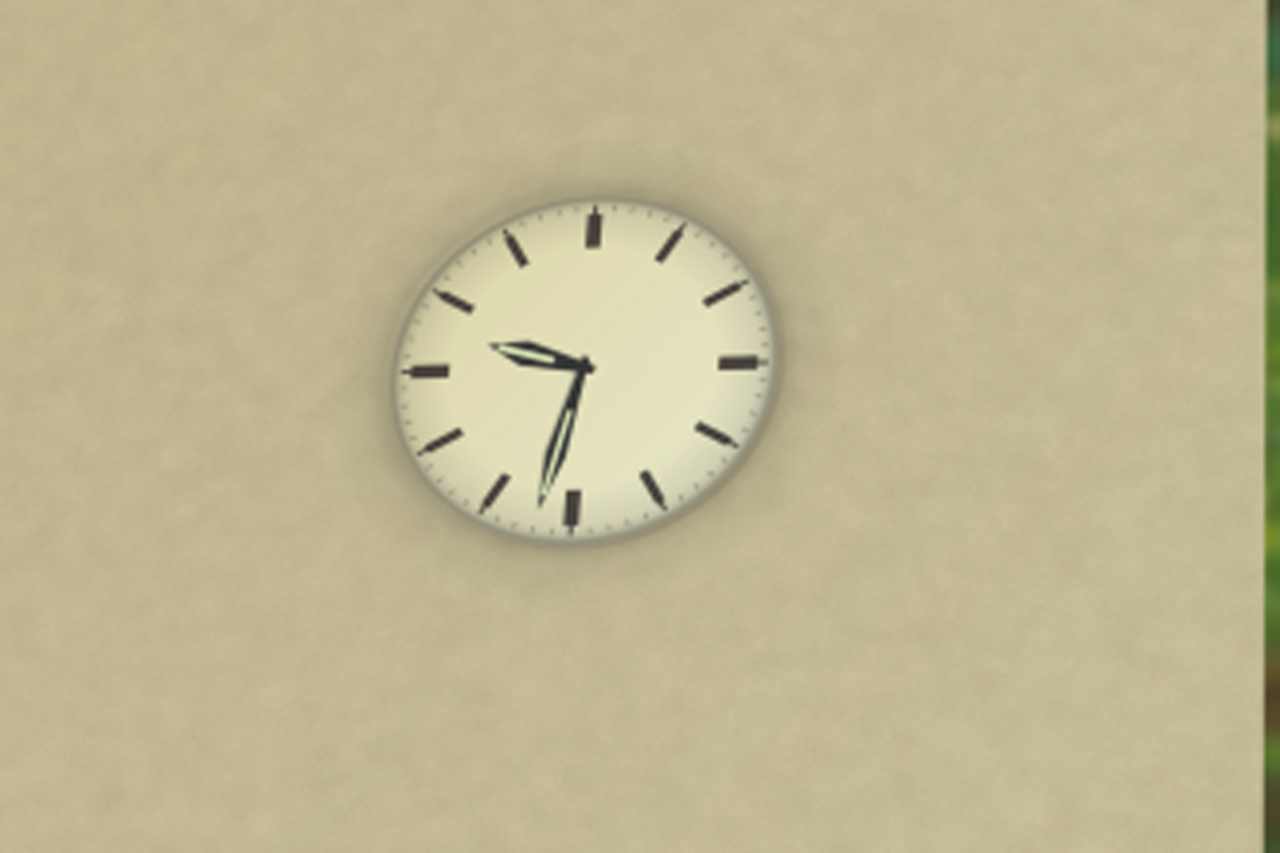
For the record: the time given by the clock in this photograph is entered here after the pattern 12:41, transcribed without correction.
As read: 9:32
